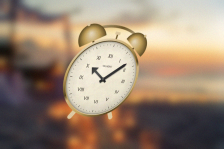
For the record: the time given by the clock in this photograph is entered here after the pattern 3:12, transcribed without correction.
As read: 10:08
